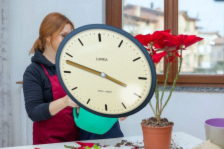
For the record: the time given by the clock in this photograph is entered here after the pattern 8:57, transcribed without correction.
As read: 3:48
